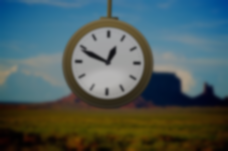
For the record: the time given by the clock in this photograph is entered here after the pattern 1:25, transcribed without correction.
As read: 12:49
